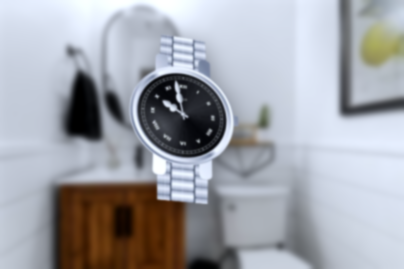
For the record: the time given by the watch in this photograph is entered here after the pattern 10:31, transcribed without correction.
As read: 9:58
